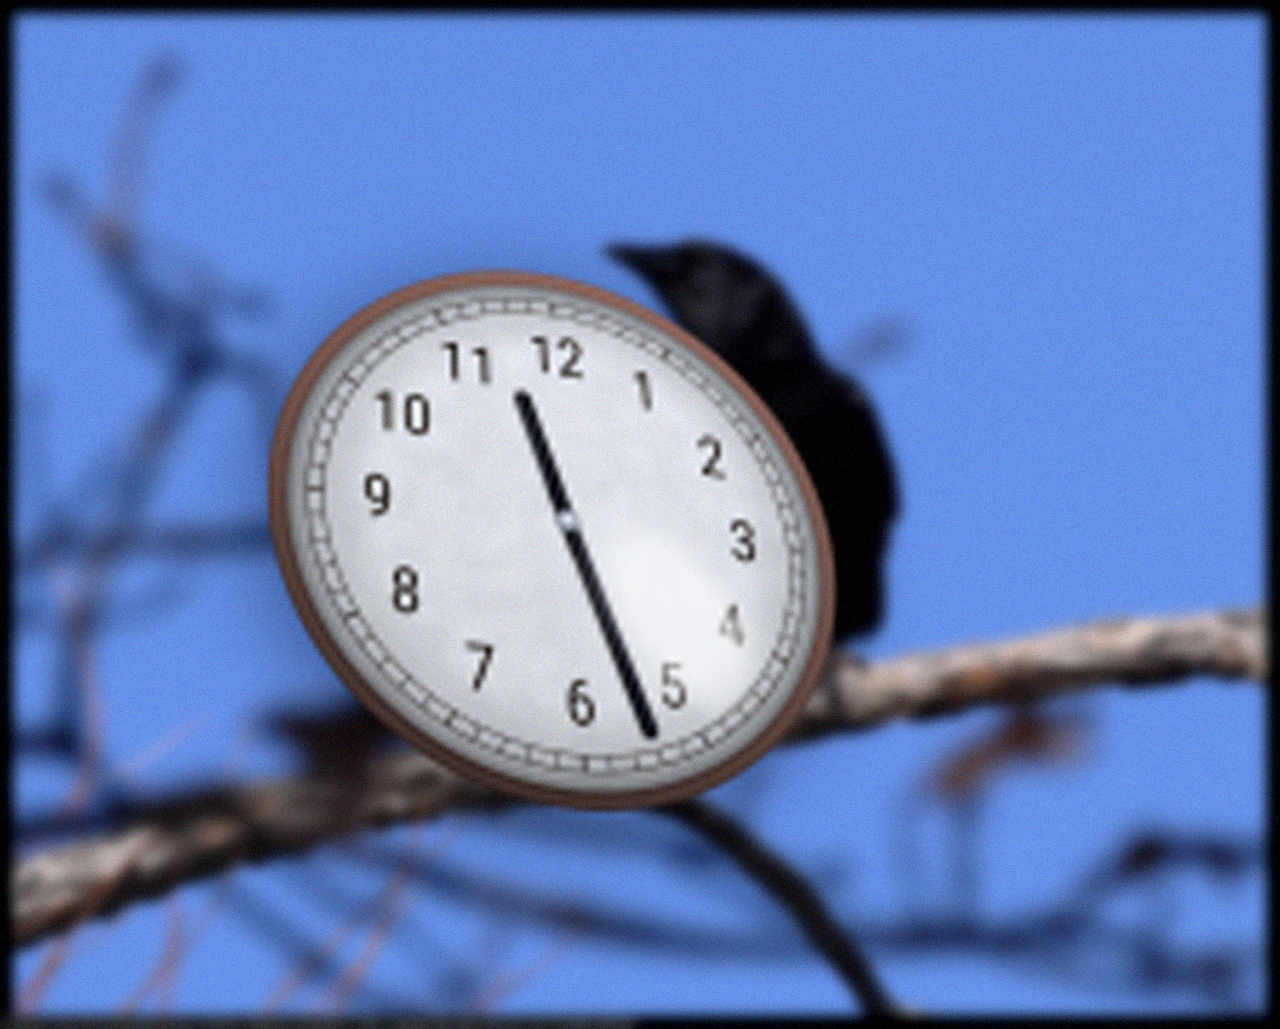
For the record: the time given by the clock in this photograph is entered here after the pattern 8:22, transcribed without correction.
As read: 11:27
